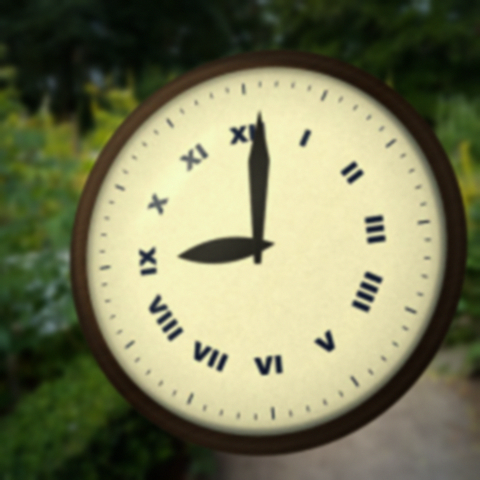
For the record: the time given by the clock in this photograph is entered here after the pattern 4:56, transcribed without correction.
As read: 9:01
